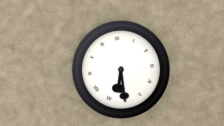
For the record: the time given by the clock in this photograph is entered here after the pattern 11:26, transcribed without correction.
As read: 6:30
